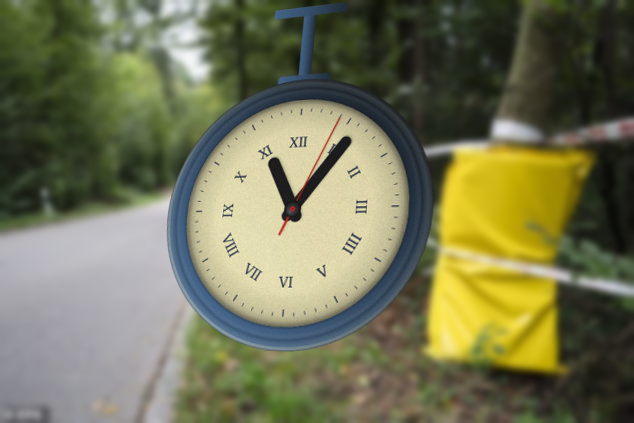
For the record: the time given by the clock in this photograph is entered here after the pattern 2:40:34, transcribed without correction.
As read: 11:06:04
